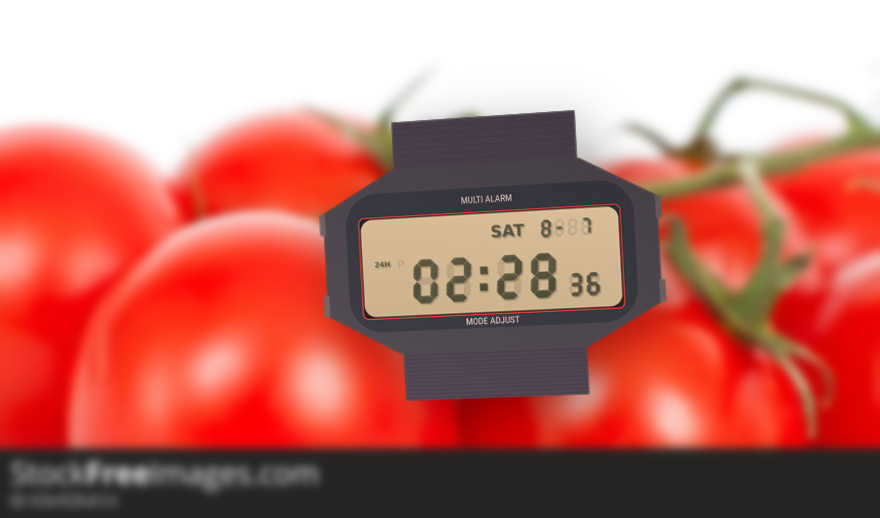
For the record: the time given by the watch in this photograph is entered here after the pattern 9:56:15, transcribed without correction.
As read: 2:28:36
